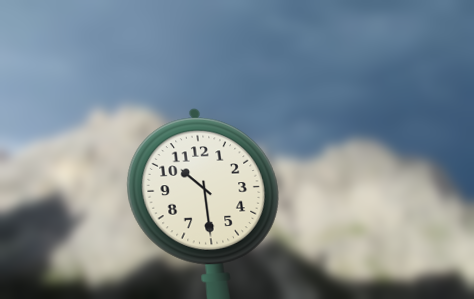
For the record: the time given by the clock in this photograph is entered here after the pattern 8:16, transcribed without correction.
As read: 10:30
